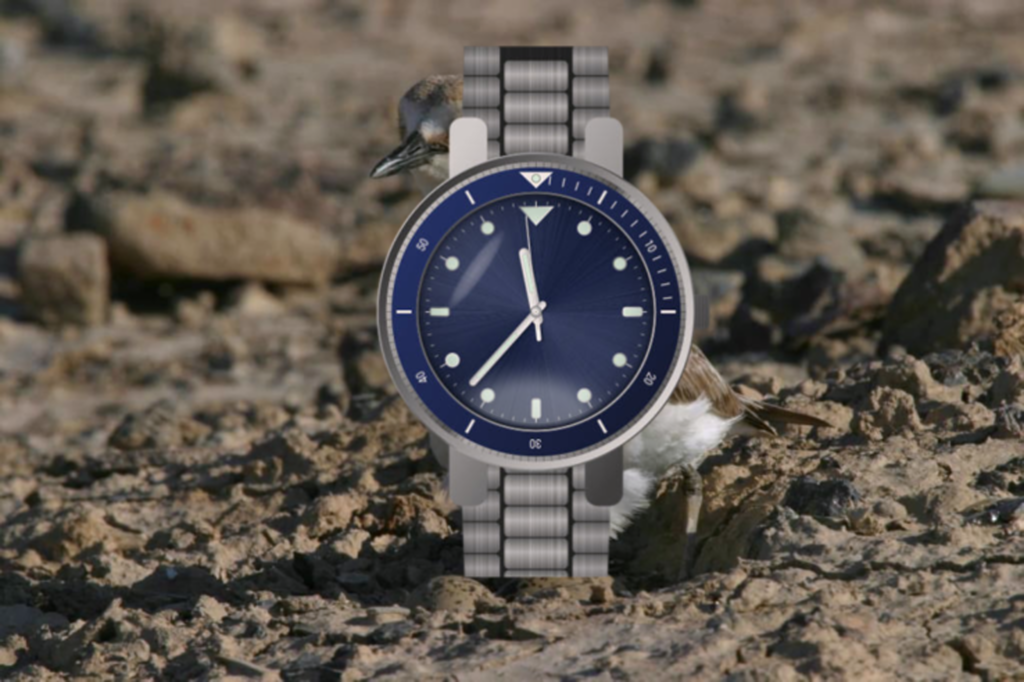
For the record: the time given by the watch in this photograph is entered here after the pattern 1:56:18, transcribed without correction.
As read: 11:36:59
